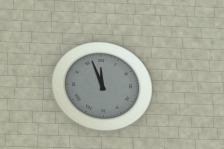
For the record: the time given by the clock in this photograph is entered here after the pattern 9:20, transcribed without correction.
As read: 11:57
